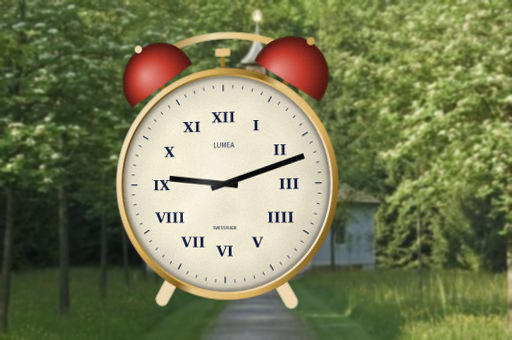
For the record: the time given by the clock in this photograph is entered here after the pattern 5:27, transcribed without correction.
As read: 9:12
